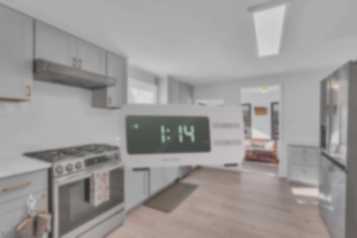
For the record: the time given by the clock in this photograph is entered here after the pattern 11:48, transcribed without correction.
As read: 1:14
